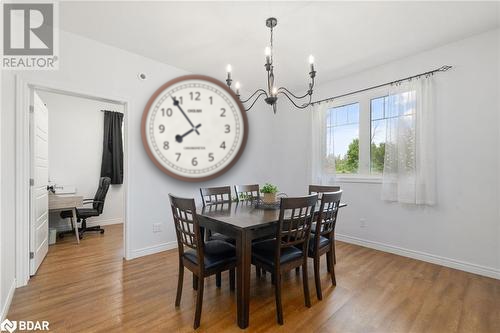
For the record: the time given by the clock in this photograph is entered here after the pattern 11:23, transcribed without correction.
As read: 7:54
